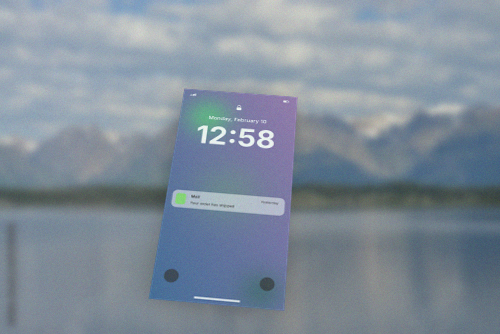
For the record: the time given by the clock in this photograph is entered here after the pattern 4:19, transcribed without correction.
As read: 12:58
